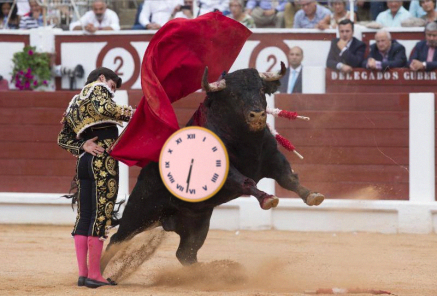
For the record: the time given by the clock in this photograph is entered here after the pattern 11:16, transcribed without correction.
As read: 6:32
